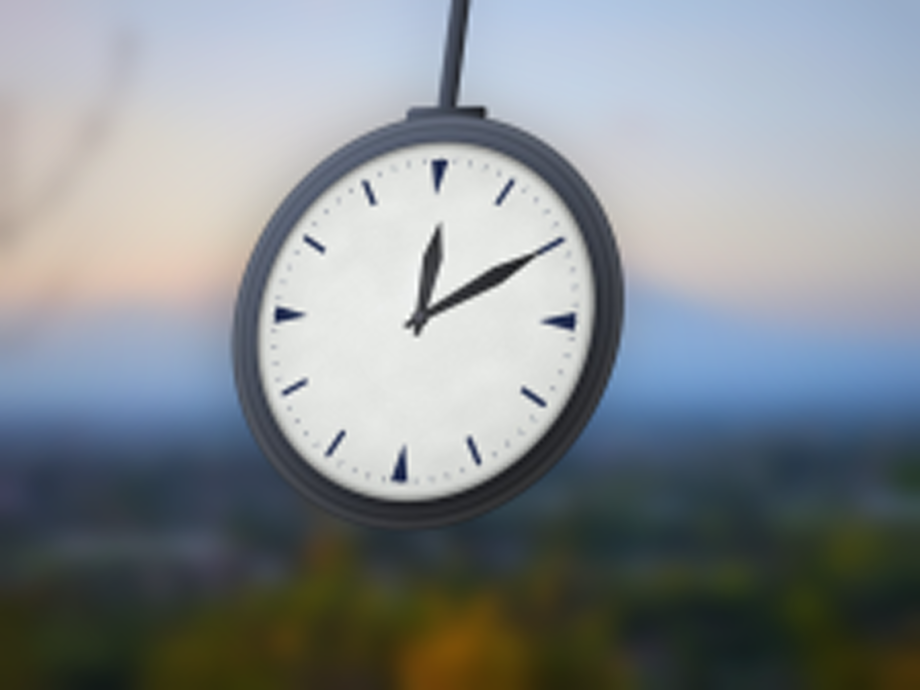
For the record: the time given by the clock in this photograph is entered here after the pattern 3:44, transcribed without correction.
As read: 12:10
